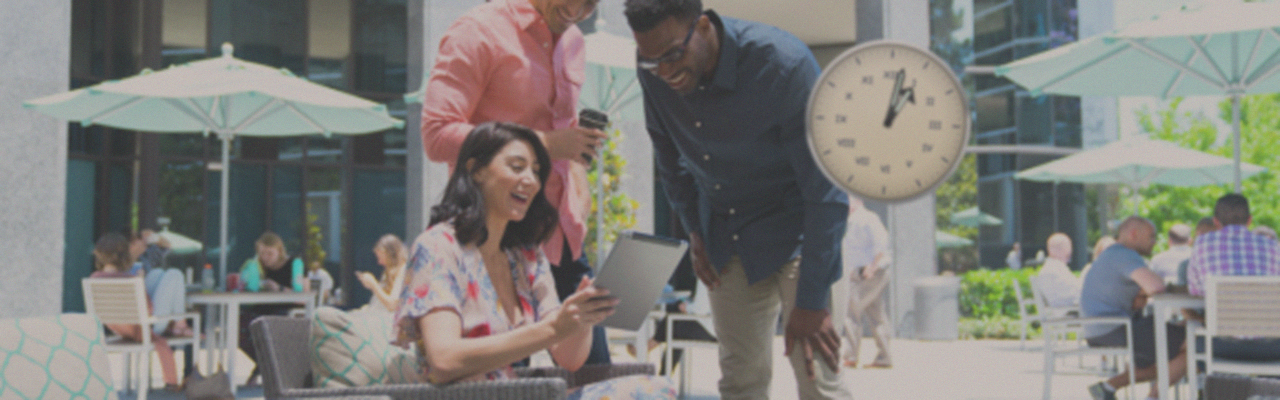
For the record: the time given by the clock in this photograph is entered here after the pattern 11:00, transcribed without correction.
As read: 1:02
